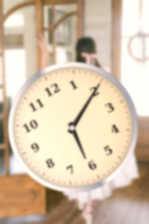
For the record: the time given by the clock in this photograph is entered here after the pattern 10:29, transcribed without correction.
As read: 6:10
